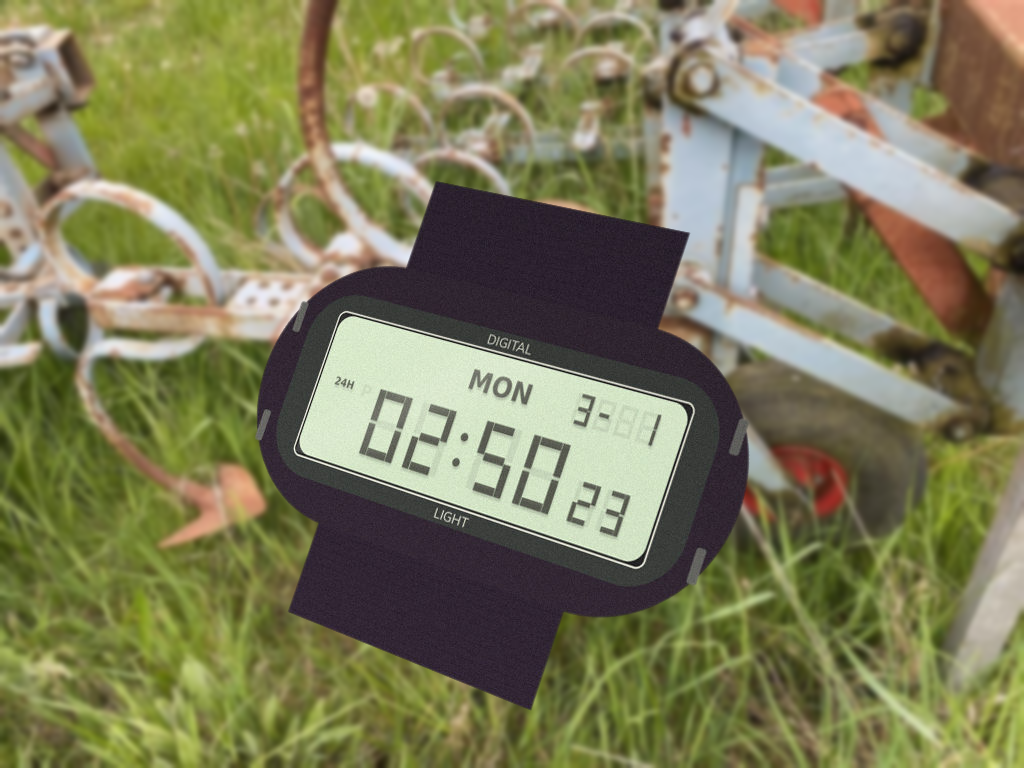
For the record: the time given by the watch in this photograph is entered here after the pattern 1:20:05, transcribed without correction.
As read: 2:50:23
